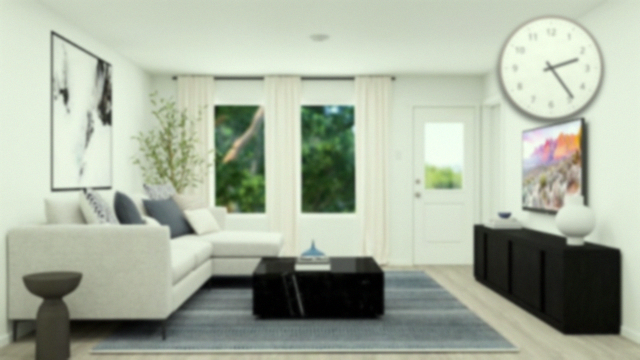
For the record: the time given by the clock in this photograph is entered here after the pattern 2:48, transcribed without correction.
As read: 2:24
